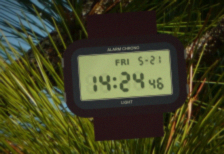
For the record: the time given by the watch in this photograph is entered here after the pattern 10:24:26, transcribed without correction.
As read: 14:24:46
